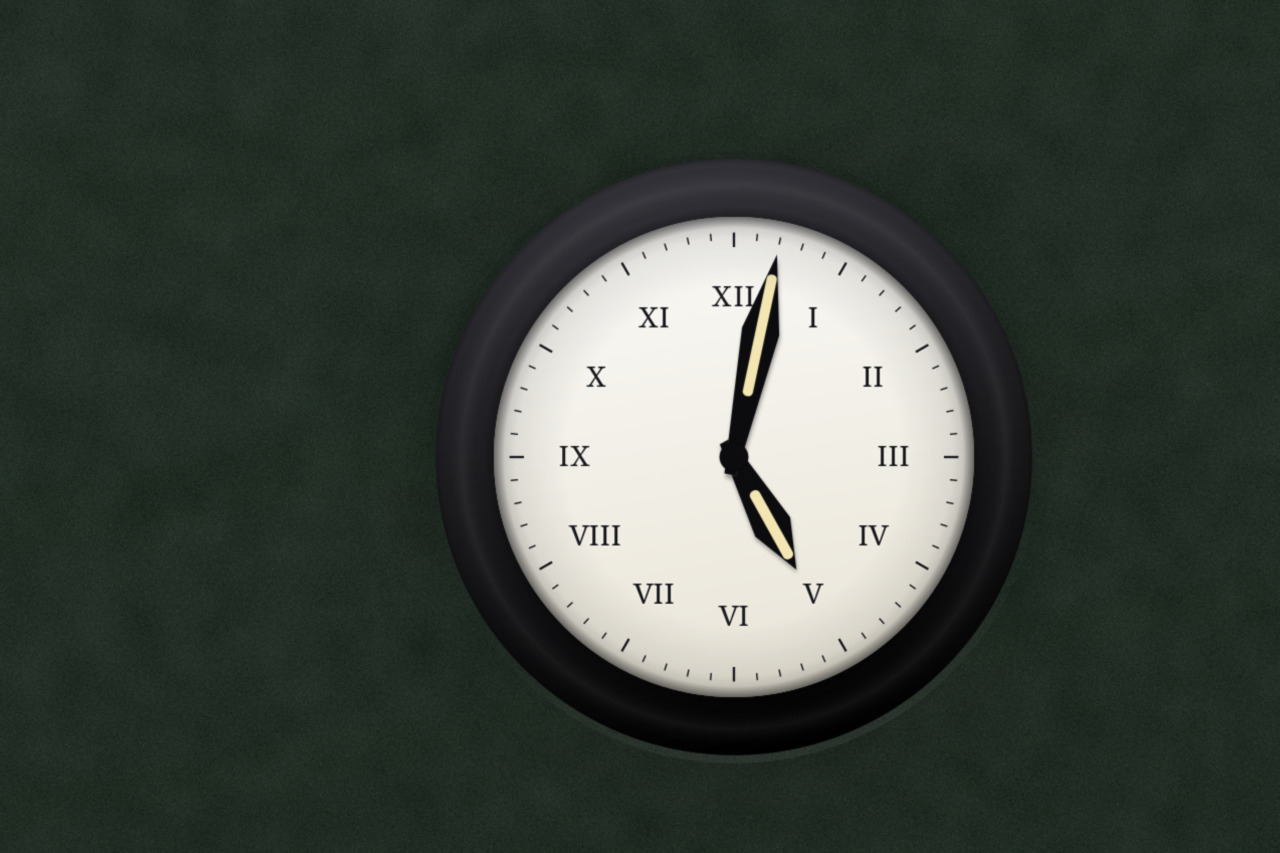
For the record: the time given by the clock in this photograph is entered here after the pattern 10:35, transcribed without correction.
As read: 5:02
